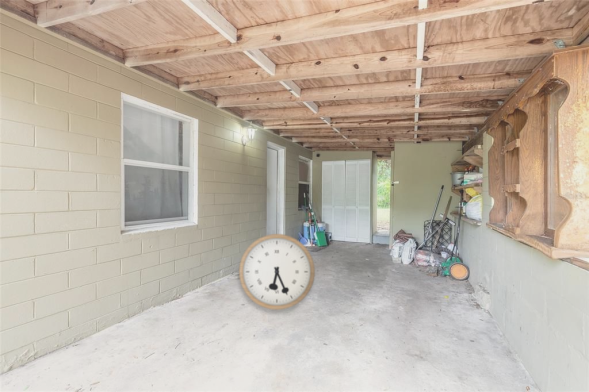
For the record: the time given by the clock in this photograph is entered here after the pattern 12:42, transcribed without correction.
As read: 6:26
